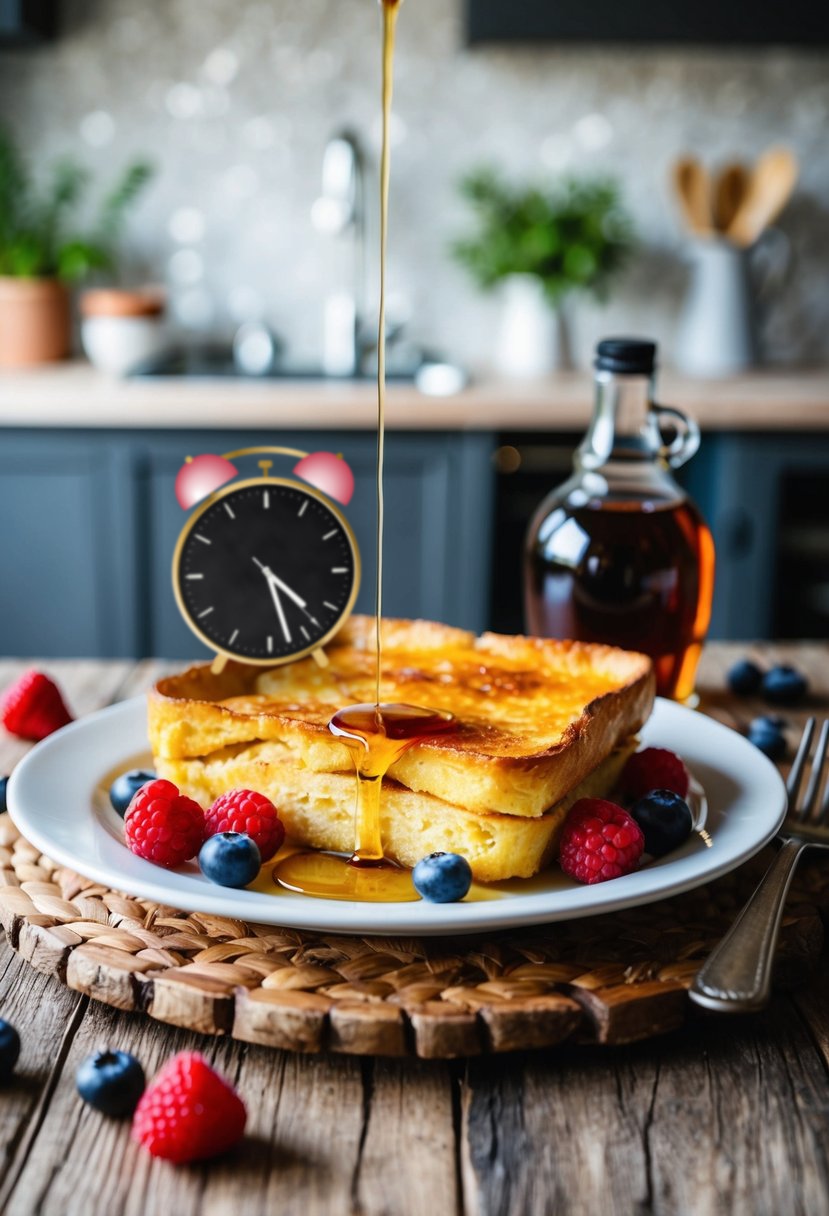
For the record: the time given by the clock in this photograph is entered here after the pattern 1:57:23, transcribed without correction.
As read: 4:27:23
